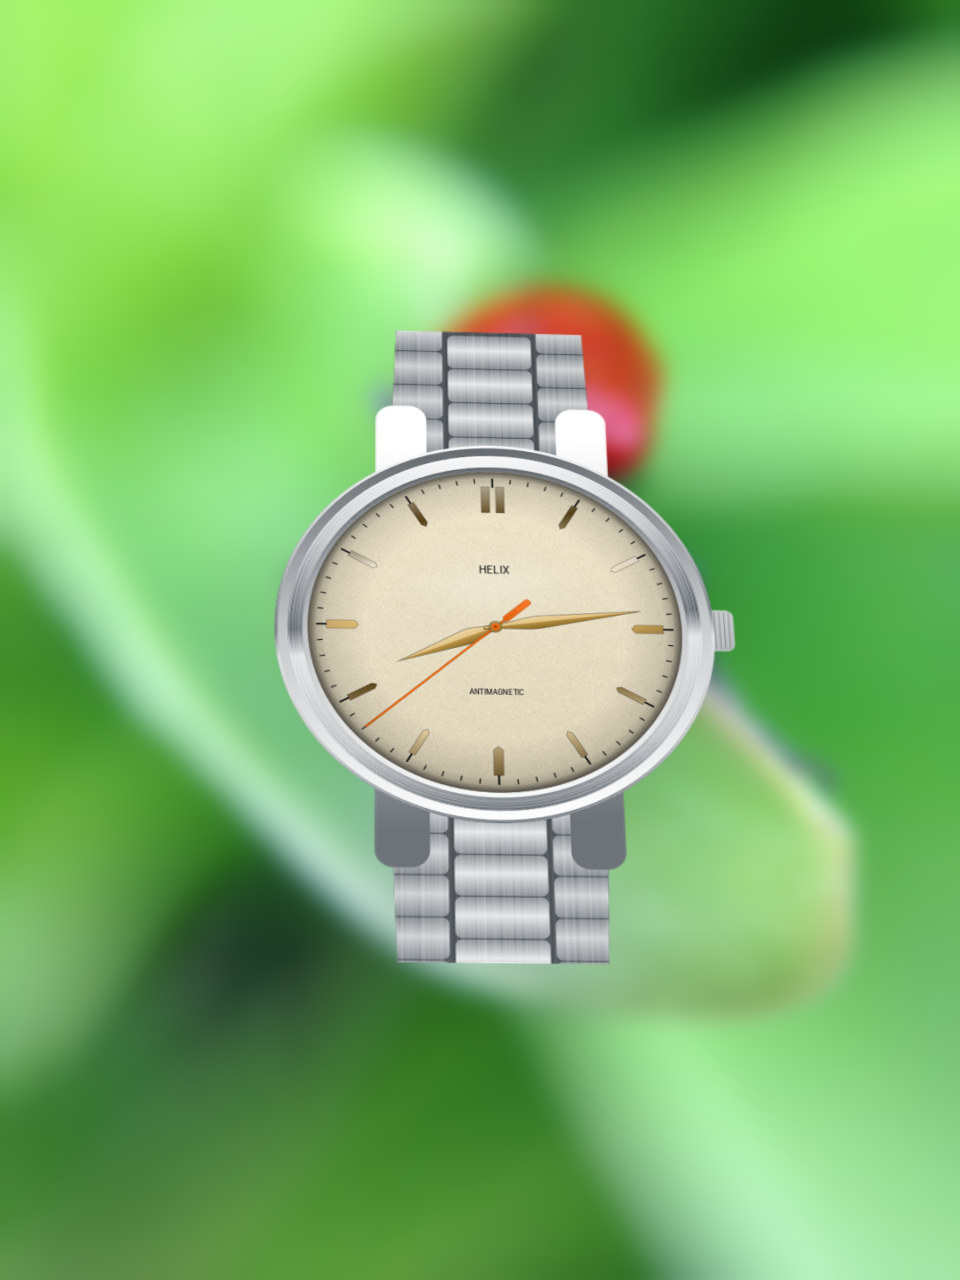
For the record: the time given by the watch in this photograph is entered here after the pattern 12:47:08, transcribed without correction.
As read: 8:13:38
